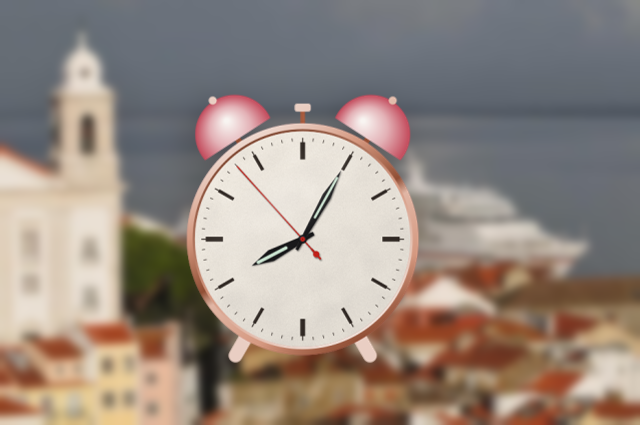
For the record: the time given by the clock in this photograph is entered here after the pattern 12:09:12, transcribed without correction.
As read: 8:04:53
